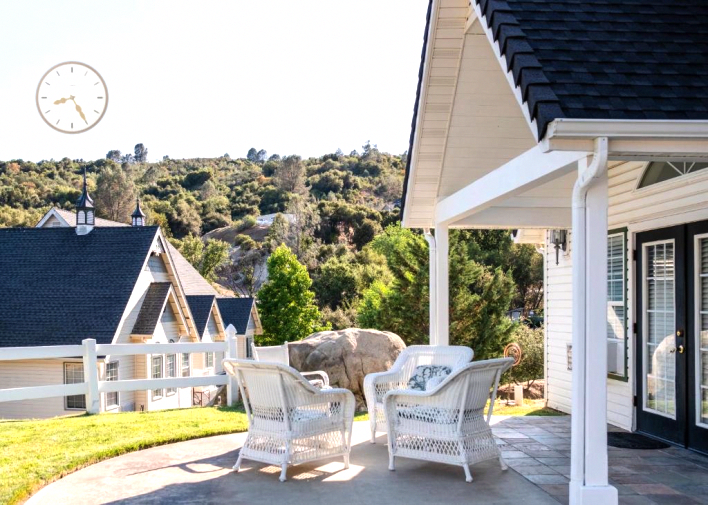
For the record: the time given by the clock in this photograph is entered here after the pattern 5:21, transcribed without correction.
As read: 8:25
